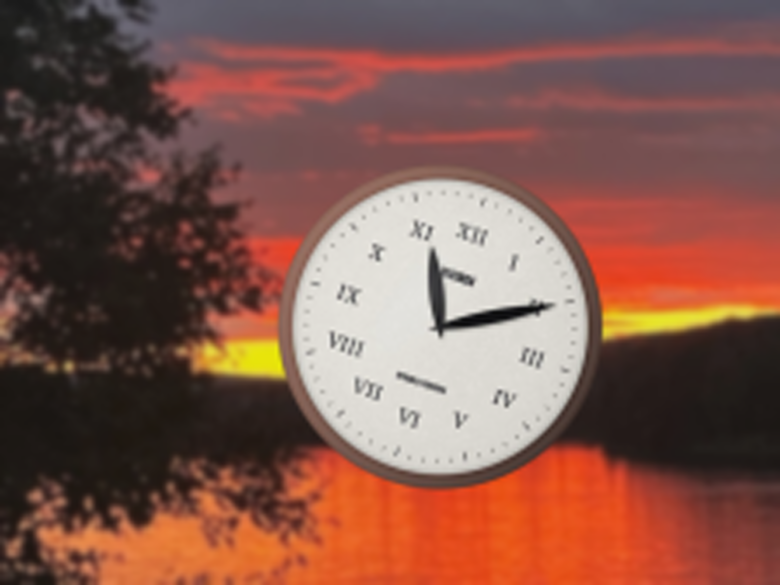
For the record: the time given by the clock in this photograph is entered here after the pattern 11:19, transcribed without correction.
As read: 11:10
